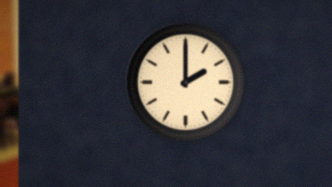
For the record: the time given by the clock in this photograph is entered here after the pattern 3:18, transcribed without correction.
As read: 2:00
